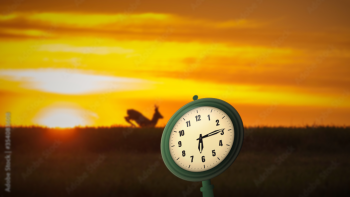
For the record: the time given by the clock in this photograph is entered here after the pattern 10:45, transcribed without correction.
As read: 6:14
